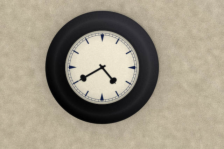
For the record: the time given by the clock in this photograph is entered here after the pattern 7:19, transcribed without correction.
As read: 4:40
